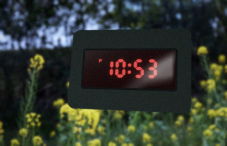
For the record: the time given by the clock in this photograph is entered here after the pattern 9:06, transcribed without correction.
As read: 10:53
